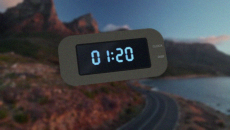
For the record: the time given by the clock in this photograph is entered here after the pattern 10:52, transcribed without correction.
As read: 1:20
